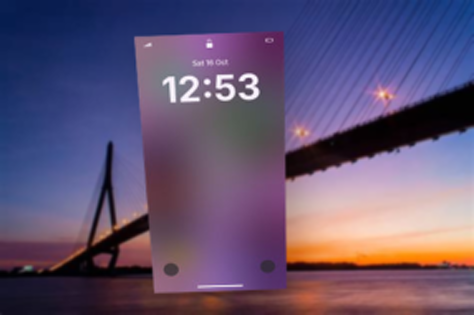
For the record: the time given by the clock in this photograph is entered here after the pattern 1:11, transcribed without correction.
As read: 12:53
